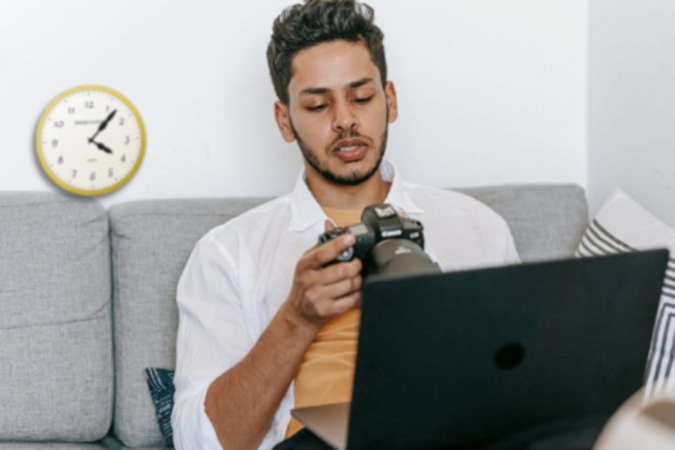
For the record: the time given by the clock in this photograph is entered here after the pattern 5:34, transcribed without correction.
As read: 4:07
